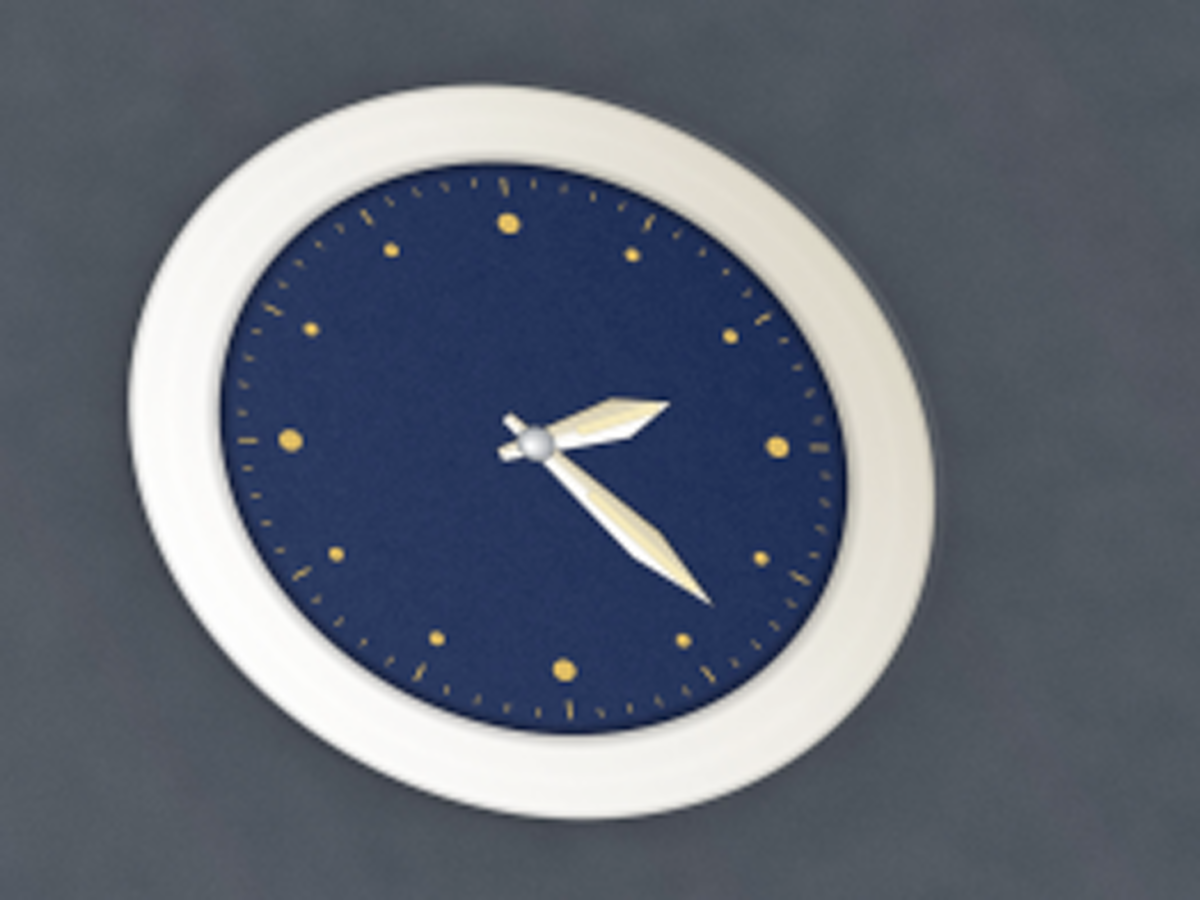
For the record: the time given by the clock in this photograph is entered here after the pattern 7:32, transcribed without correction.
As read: 2:23
